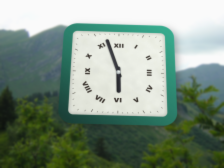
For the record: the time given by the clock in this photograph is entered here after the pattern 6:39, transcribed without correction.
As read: 5:57
